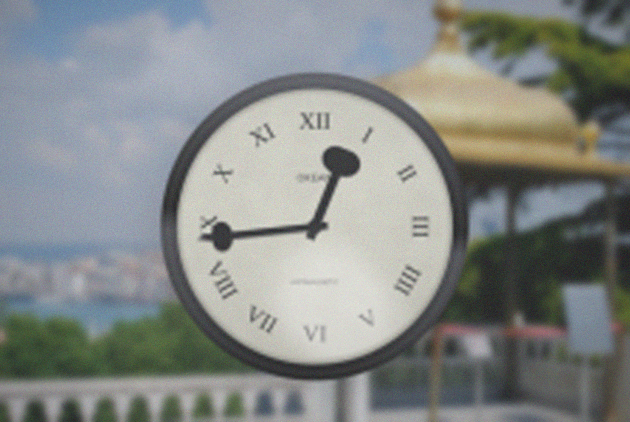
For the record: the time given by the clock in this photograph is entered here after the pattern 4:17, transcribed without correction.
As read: 12:44
